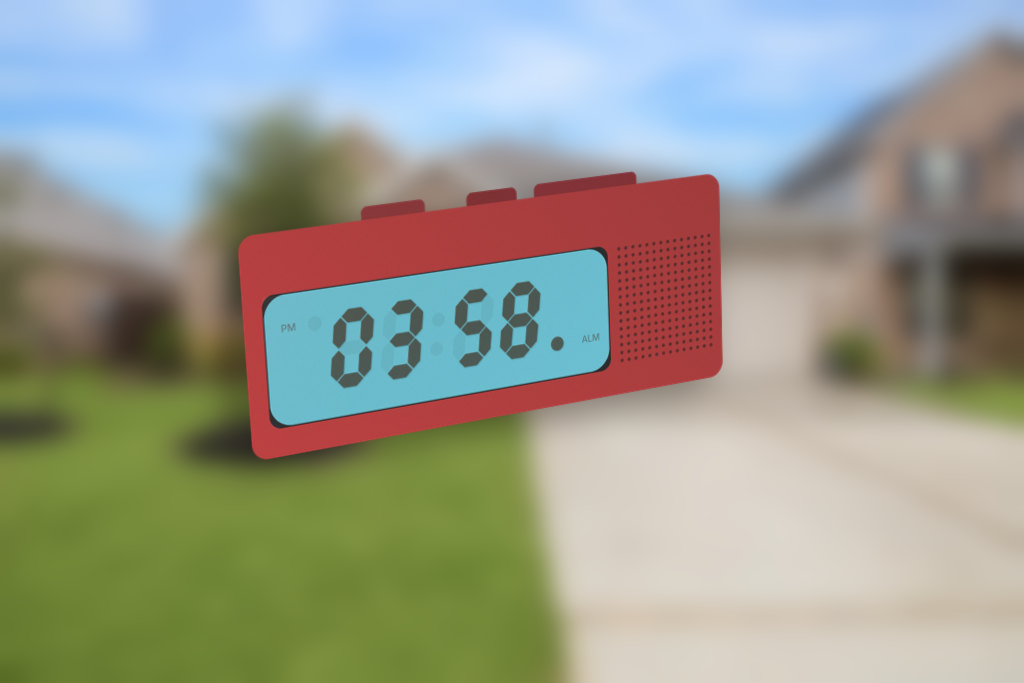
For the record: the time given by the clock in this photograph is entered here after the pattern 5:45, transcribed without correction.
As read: 3:58
